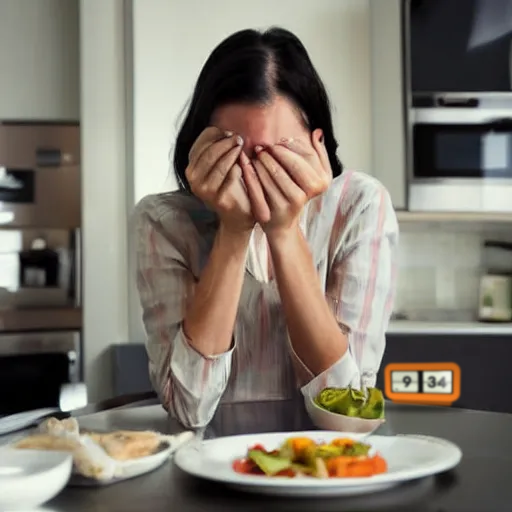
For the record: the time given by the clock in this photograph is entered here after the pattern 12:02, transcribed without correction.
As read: 9:34
